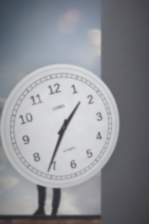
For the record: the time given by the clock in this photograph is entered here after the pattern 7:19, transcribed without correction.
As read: 1:36
